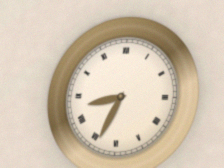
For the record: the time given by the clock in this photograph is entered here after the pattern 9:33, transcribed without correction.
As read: 8:34
